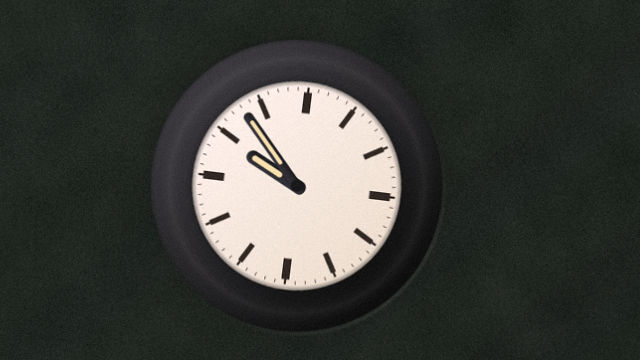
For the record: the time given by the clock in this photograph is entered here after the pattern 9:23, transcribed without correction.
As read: 9:53
